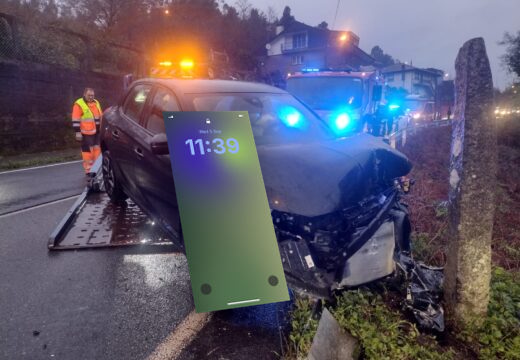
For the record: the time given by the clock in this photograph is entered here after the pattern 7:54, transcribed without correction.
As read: 11:39
